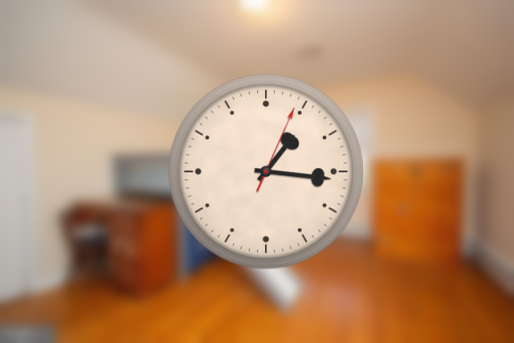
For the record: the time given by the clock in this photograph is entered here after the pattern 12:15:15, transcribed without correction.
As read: 1:16:04
